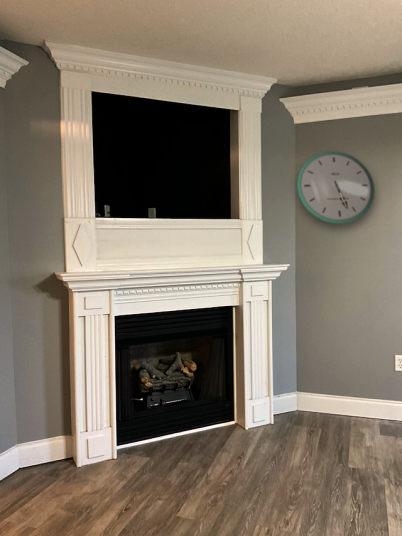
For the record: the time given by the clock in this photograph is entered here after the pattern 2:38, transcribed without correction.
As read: 5:27
